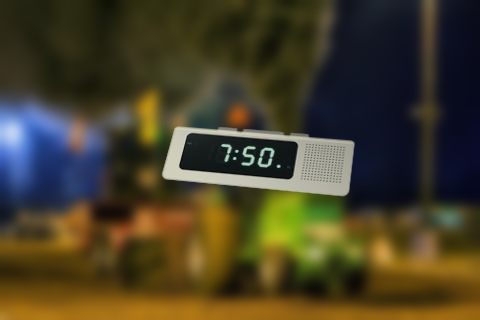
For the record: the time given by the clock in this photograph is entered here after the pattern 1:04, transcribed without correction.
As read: 7:50
